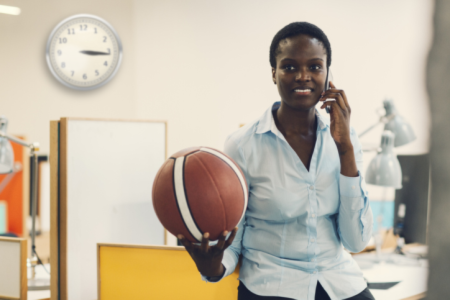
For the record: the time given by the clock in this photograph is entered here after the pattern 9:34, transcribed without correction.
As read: 3:16
